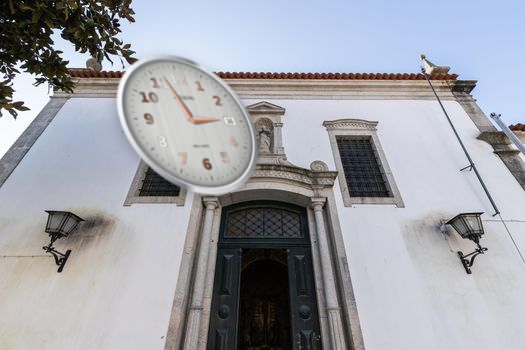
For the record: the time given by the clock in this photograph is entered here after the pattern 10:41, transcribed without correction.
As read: 2:57
